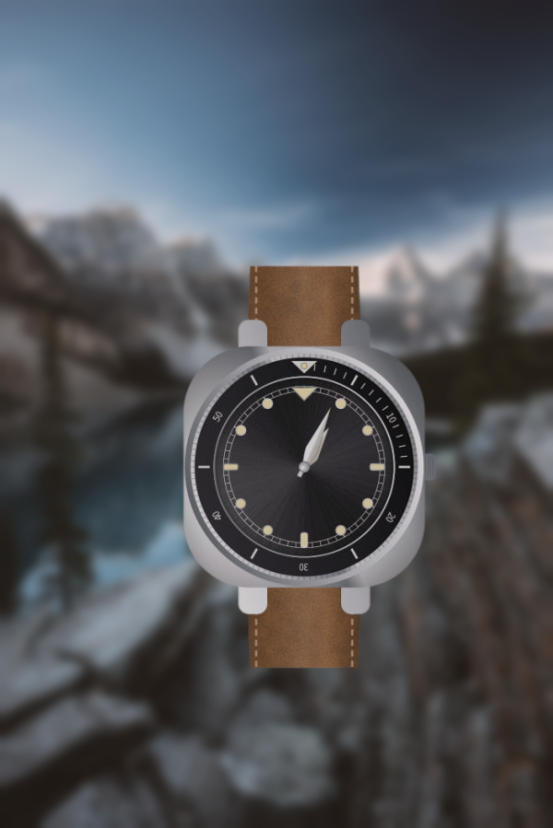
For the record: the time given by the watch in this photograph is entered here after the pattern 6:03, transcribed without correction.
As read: 1:04
